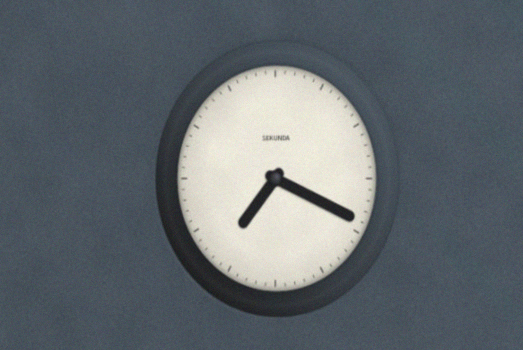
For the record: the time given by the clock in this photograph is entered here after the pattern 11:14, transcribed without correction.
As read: 7:19
